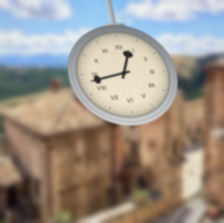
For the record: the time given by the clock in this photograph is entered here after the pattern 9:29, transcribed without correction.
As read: 12:43
